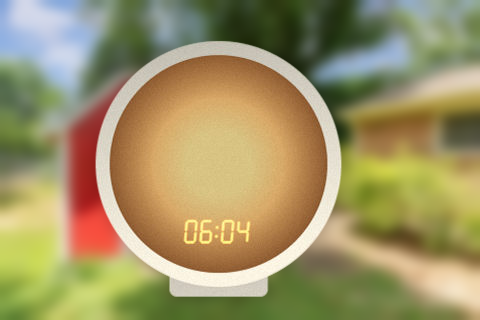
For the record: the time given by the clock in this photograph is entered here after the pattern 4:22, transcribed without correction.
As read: 6:04
